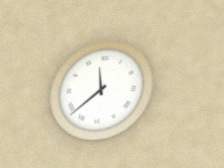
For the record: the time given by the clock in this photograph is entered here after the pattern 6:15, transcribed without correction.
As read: 11:38
